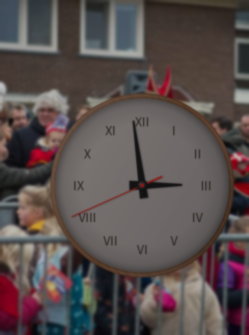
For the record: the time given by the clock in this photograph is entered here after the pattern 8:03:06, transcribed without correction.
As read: 2:58:41
